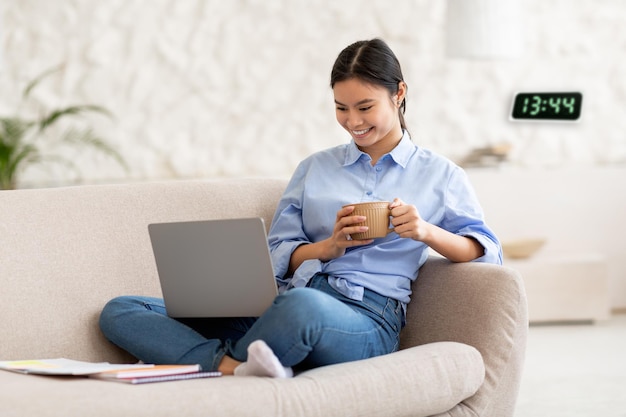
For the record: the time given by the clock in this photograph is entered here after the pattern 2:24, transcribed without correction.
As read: 13:44
